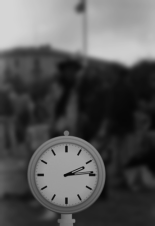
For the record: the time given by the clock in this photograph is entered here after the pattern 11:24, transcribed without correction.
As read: 2:14
